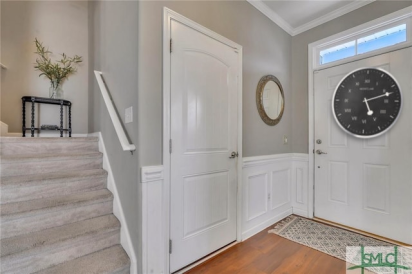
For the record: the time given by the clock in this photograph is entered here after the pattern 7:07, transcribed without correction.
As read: 5:12
